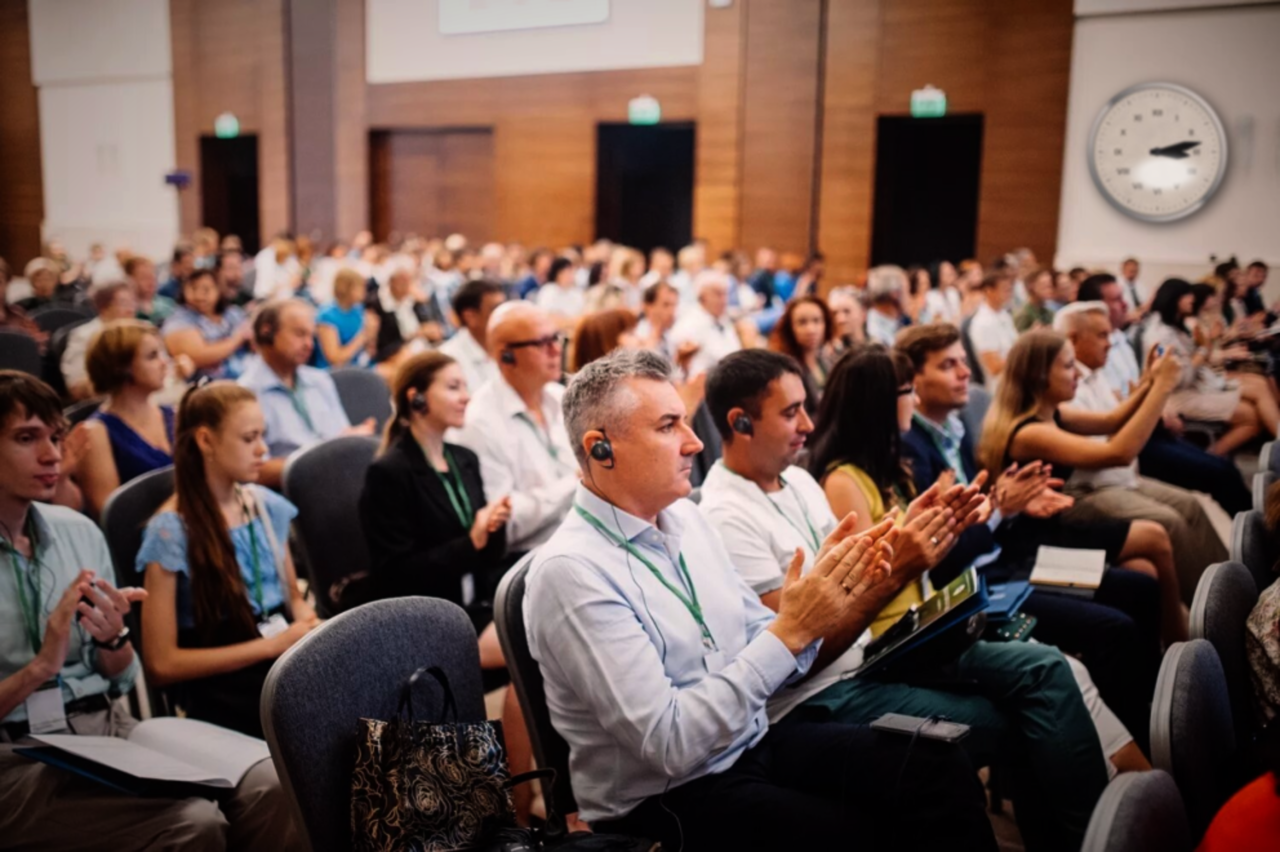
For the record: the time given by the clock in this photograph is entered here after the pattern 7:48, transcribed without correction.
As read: 3:13
